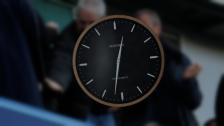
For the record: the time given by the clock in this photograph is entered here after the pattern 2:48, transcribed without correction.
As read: 12:32
